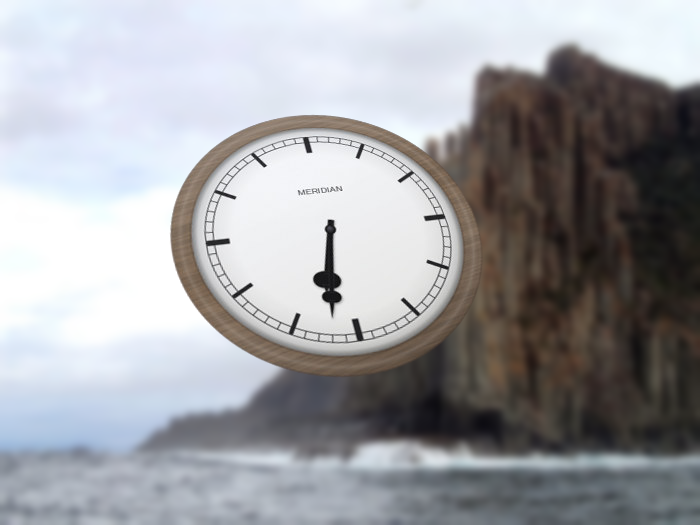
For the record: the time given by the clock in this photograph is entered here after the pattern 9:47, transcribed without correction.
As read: 6:32
